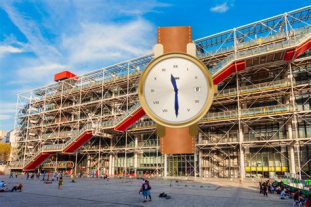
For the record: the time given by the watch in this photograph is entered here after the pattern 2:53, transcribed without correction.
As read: 11:30
